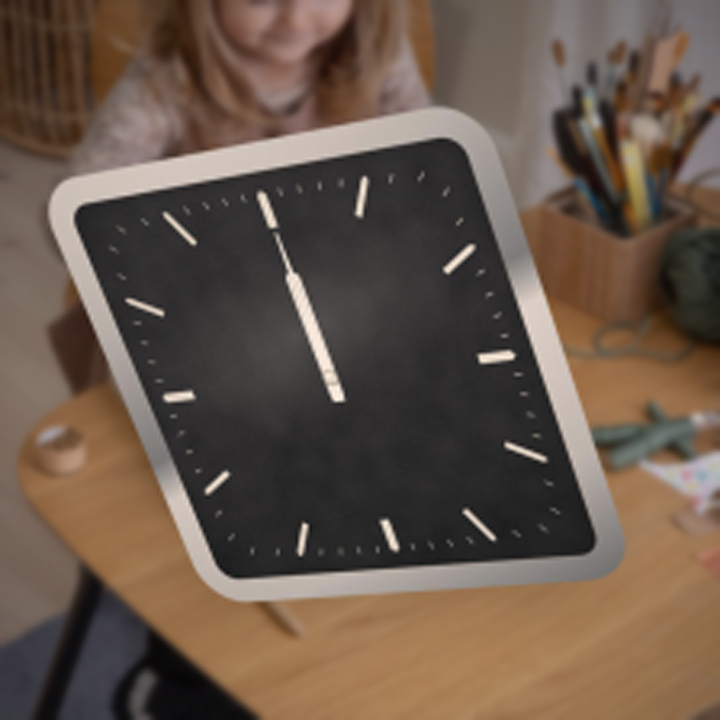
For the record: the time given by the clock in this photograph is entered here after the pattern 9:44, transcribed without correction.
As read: 12:00
